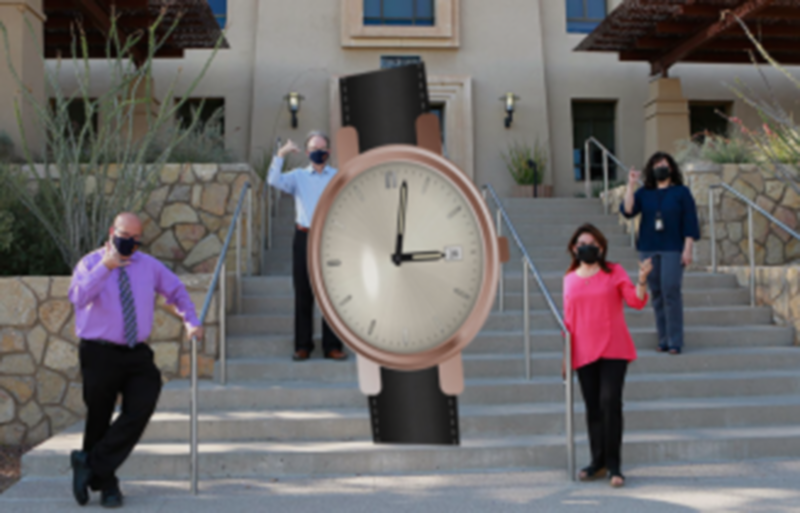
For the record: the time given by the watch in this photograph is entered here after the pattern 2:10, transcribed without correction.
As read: 3:02
